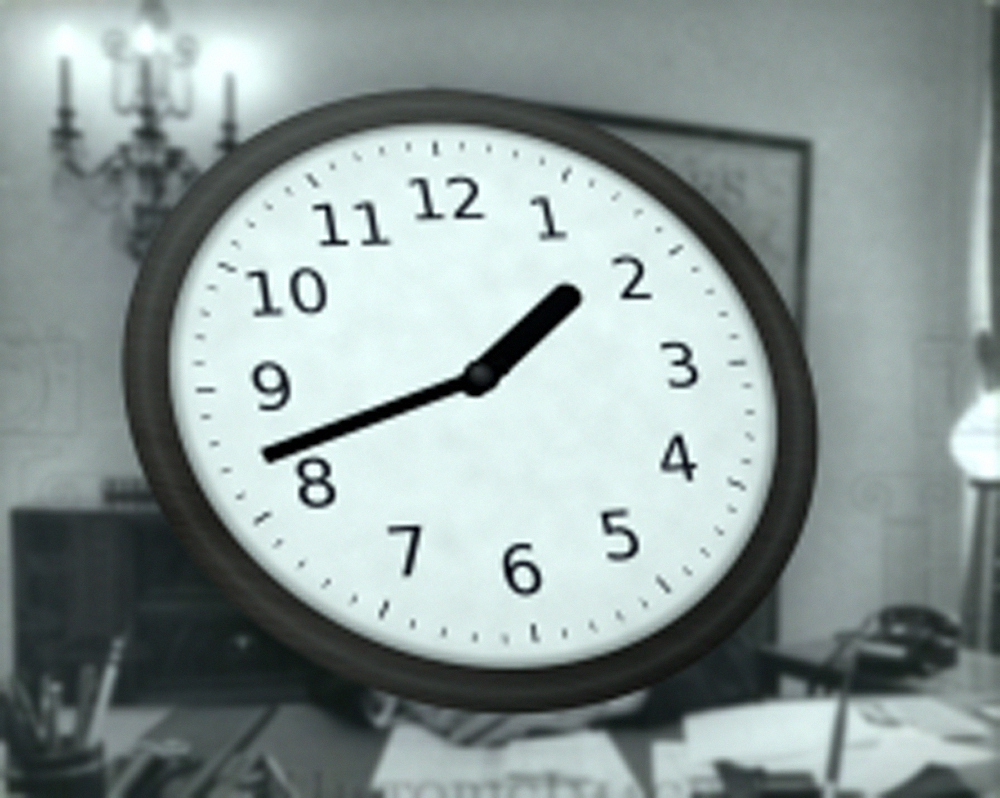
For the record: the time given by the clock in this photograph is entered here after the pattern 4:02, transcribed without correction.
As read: 1:42
